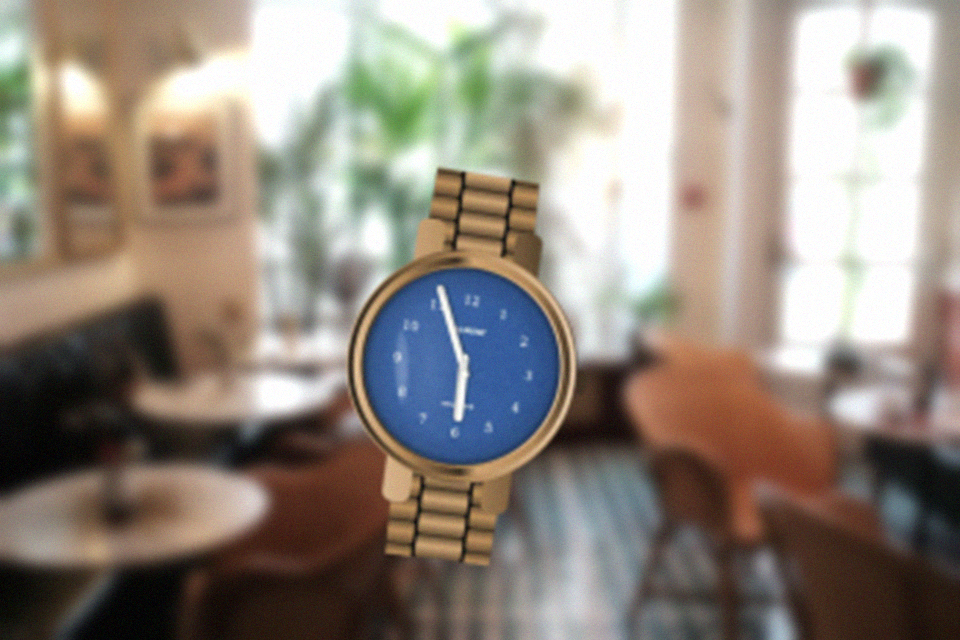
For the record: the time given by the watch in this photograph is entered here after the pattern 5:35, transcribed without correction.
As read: 5:56
